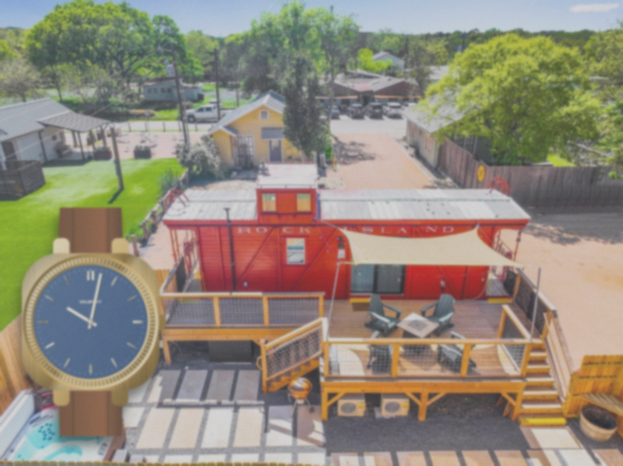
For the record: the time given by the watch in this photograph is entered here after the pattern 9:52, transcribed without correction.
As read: 10:02
